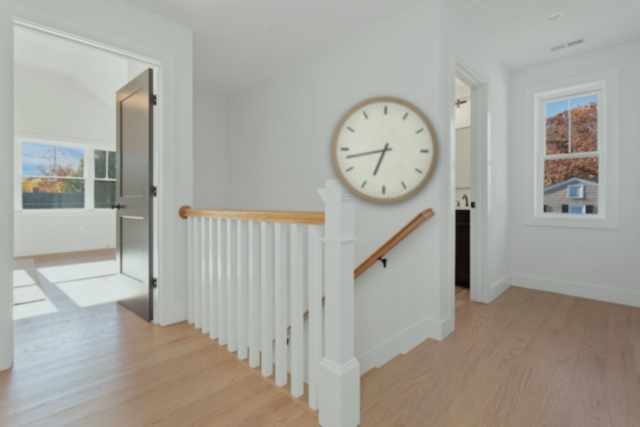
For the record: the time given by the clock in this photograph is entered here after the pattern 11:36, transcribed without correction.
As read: 6:43
